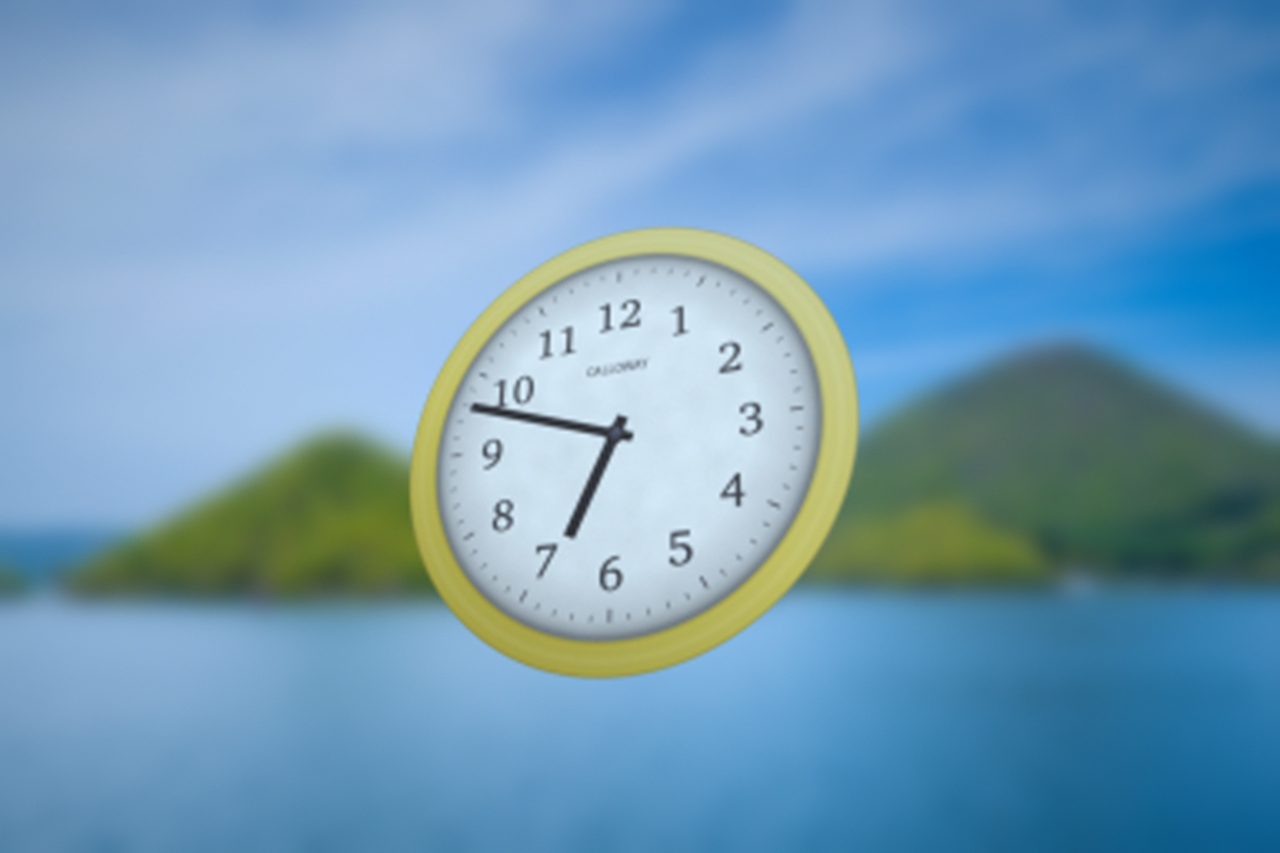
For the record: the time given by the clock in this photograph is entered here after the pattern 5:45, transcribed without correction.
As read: 6:48
